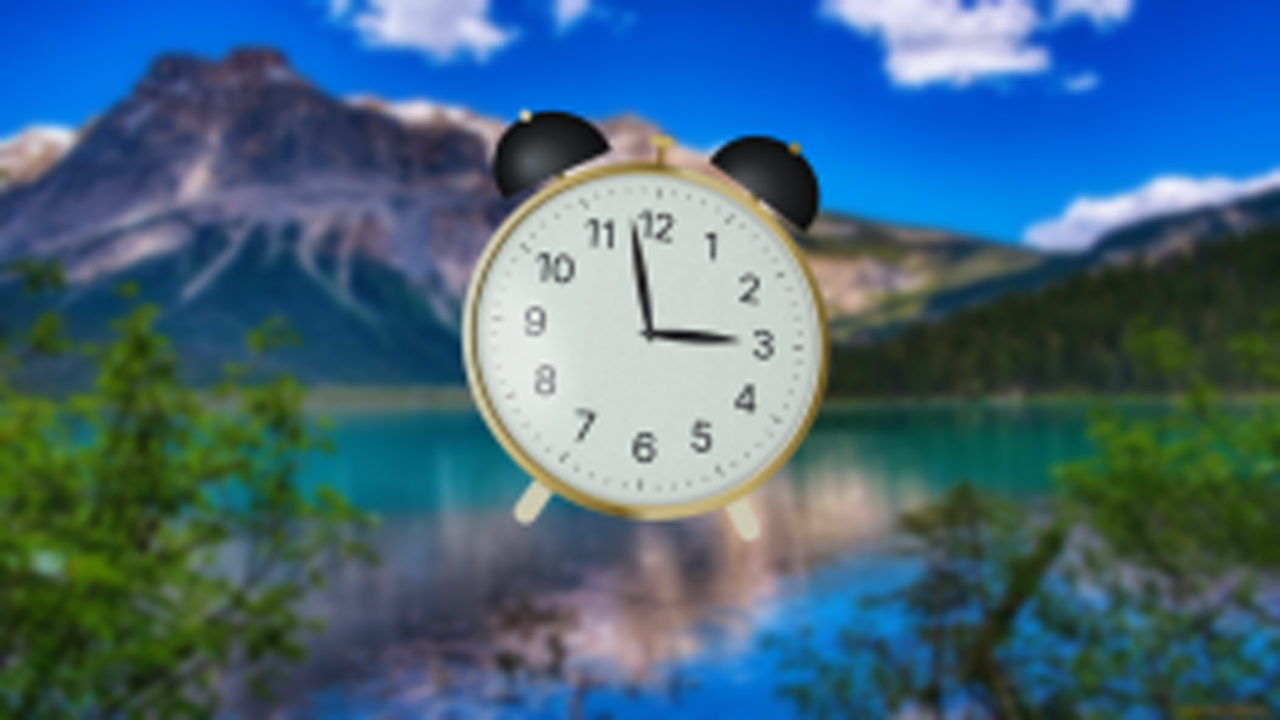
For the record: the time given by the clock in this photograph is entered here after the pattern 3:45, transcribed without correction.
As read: 2:58
